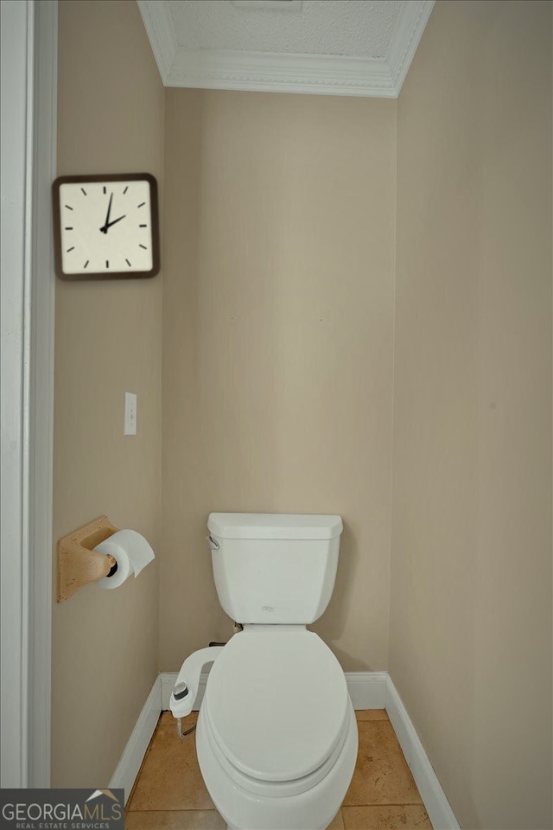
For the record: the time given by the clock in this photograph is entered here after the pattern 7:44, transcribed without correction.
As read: 2:02
